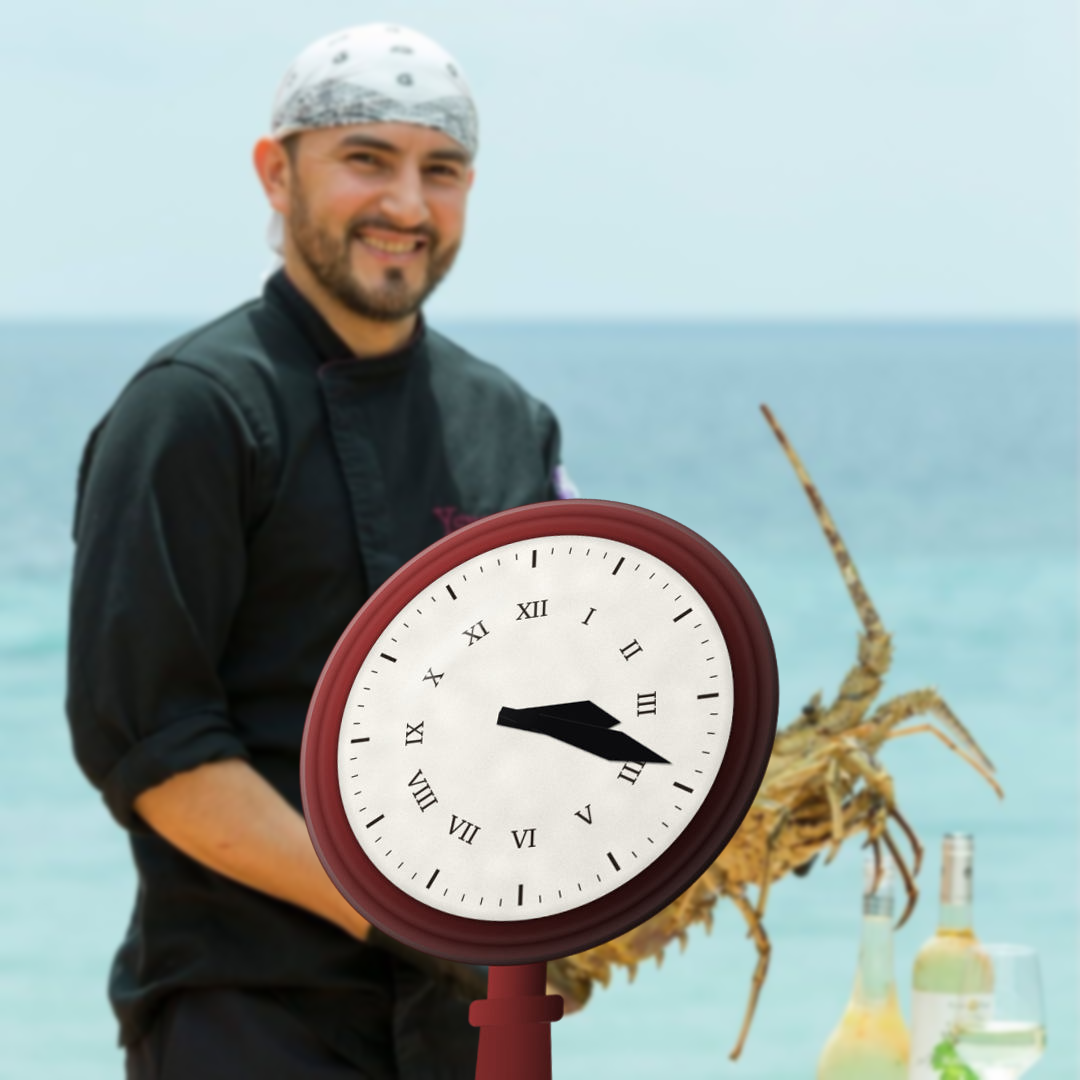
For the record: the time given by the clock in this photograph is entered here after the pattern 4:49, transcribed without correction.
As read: 3:19
